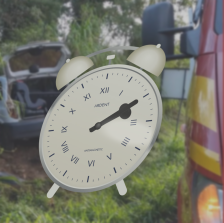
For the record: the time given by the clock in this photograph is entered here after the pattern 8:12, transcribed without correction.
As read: 2:10
